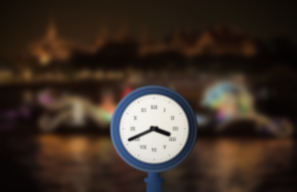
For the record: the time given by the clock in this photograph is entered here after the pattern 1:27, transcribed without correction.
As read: 3:41
